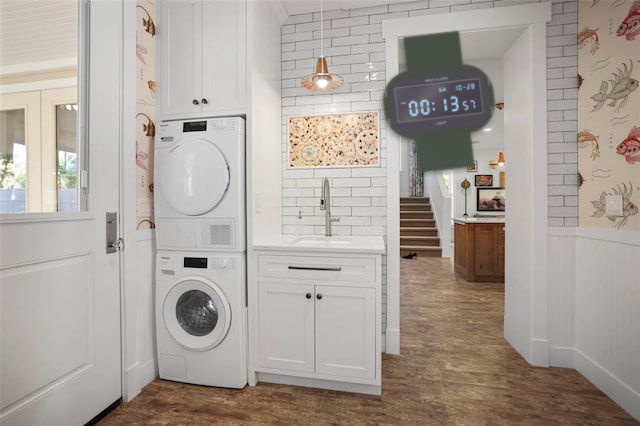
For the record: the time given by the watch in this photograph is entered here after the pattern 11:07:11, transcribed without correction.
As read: 0:13:57
